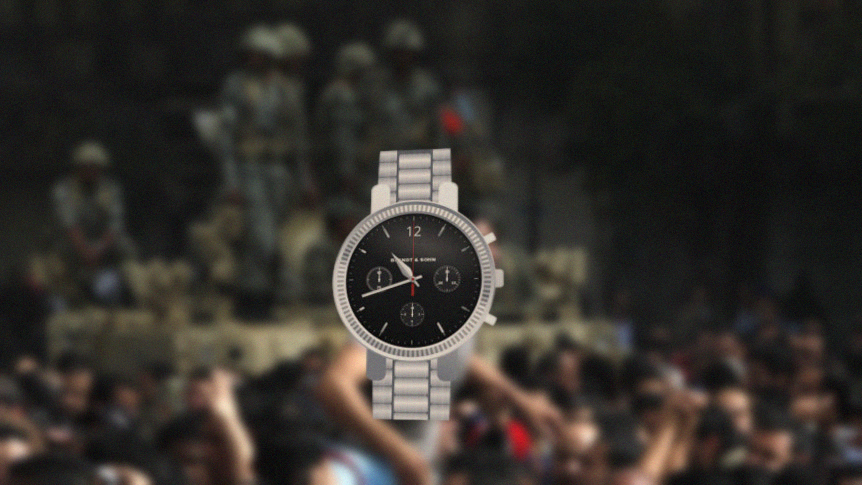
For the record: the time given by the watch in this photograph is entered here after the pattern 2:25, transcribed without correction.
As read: 10:42
